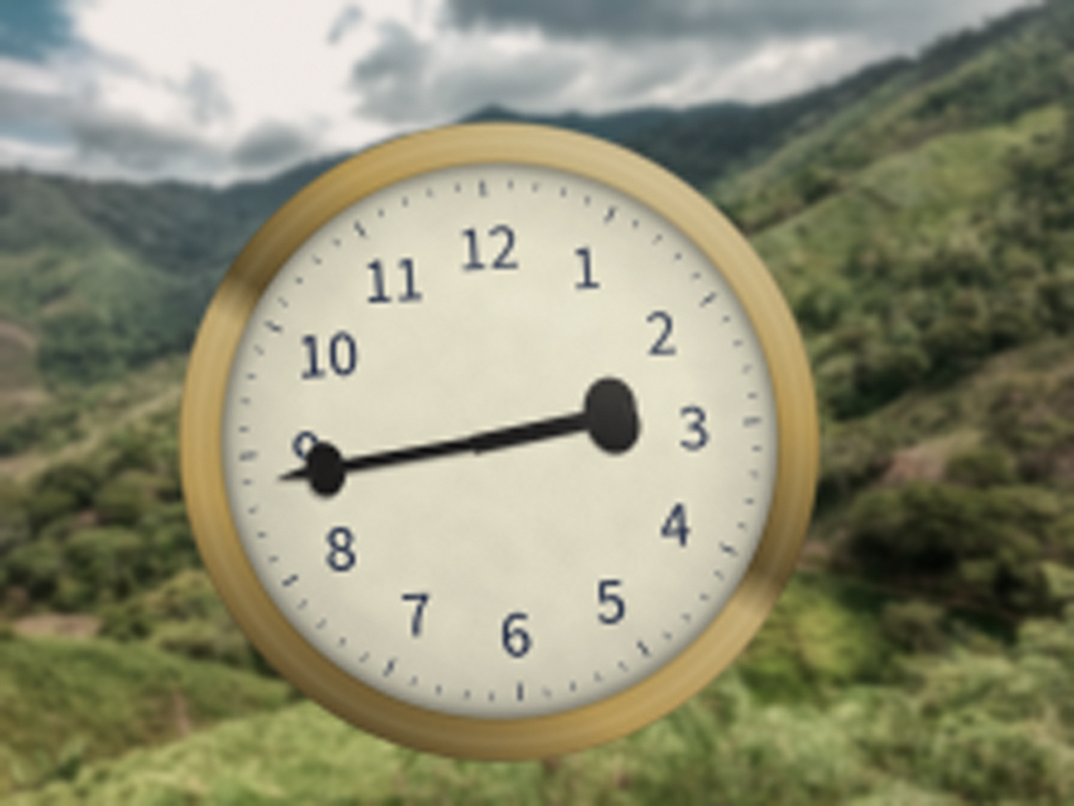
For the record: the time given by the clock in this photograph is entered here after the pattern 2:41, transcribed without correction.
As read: 2:44
